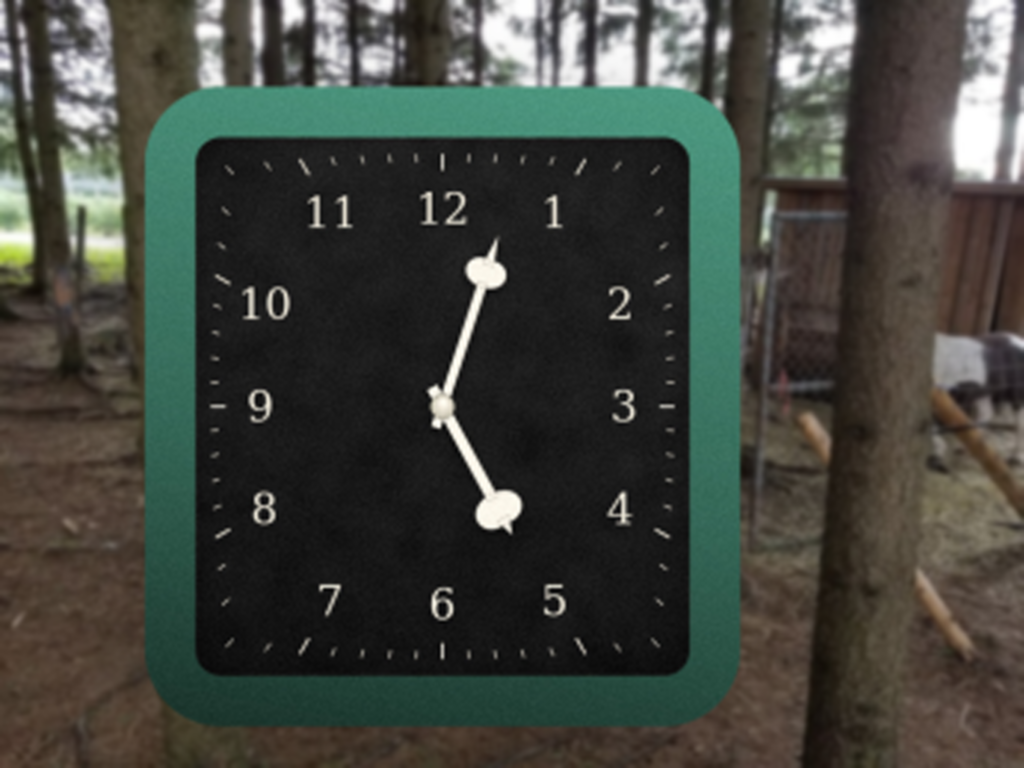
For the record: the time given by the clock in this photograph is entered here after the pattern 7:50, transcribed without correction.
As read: 5:03
